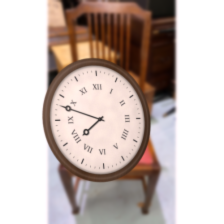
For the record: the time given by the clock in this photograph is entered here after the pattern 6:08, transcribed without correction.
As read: 7:48
